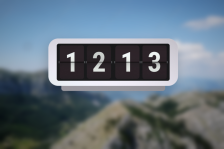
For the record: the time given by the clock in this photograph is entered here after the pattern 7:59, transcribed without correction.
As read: 12:13
